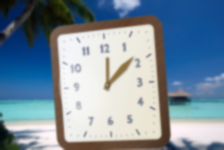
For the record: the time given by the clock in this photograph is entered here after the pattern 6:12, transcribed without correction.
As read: 12:08
